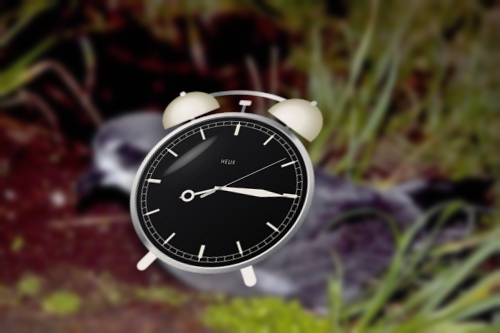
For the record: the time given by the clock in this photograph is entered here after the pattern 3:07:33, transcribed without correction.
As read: 8:15:09
